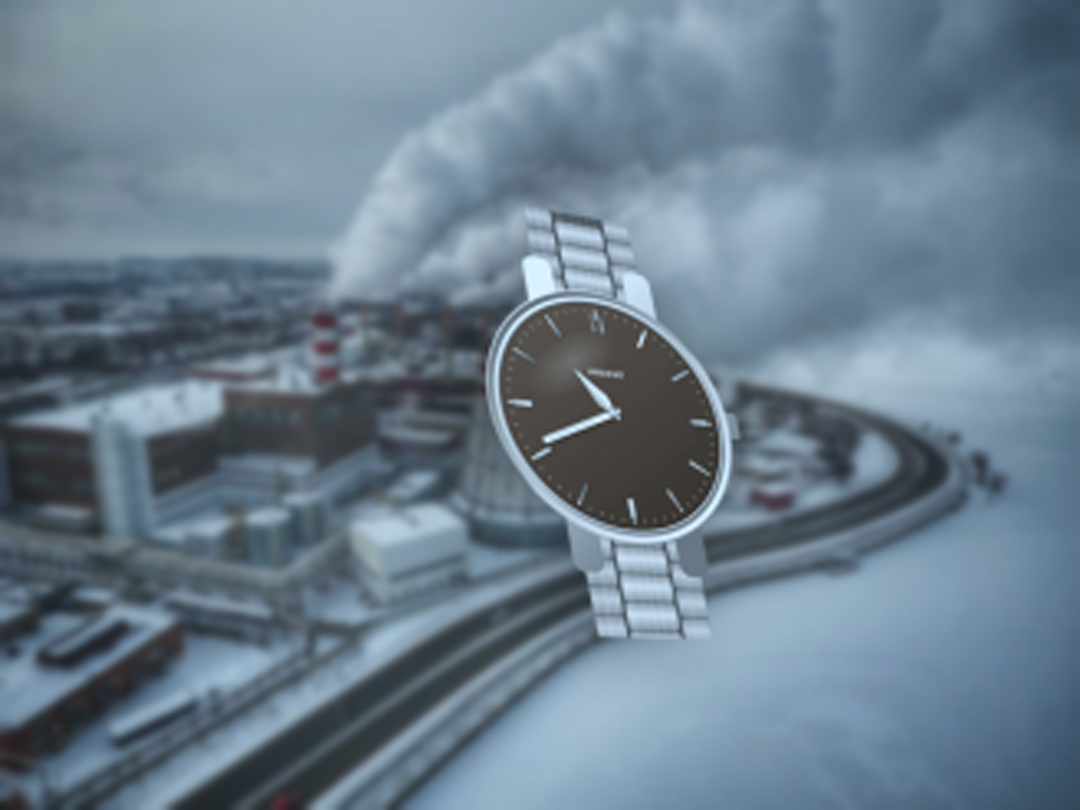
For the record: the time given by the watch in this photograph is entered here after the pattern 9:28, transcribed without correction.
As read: 10:41
